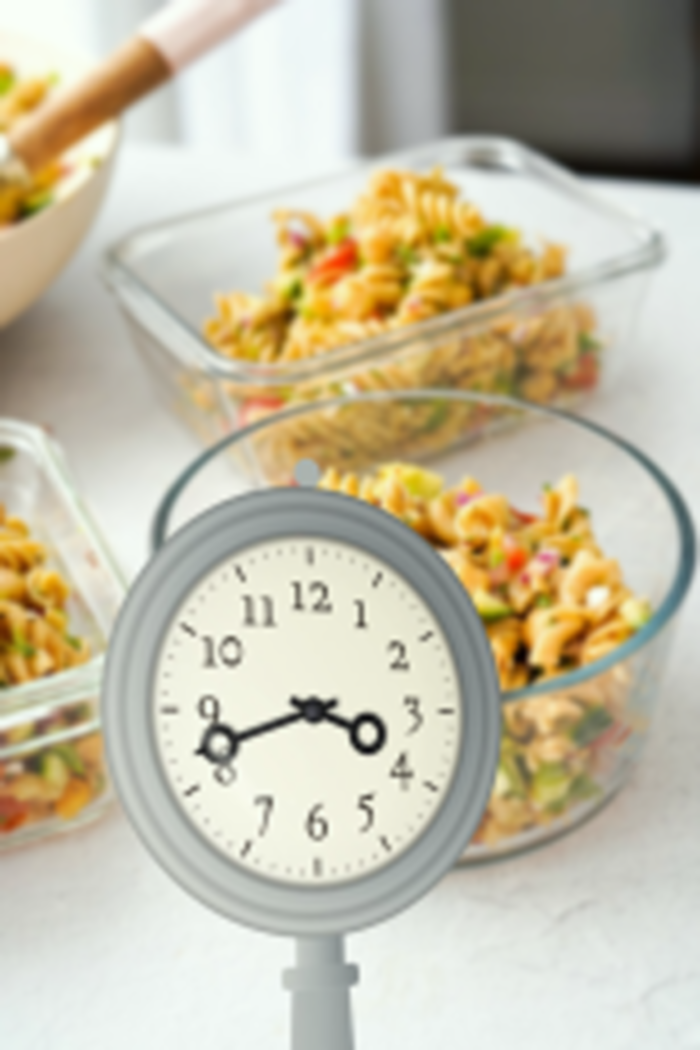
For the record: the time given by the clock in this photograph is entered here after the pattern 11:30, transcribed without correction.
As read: 3:42
